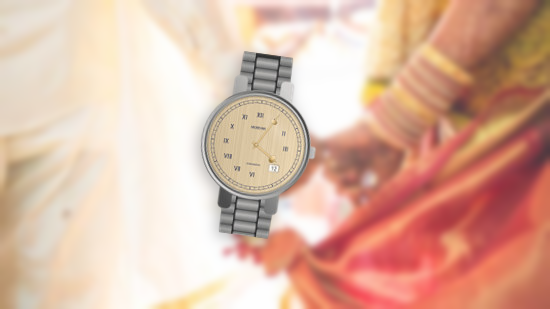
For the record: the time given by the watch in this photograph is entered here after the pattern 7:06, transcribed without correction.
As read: 4:05
